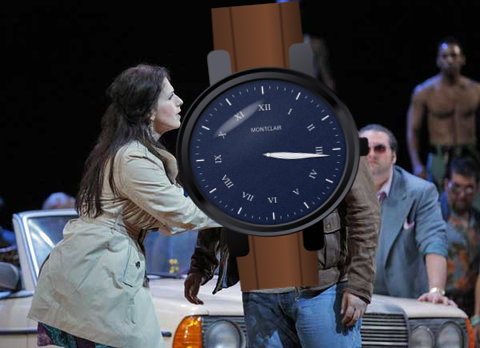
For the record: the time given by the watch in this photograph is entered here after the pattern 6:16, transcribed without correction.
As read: 3:16
